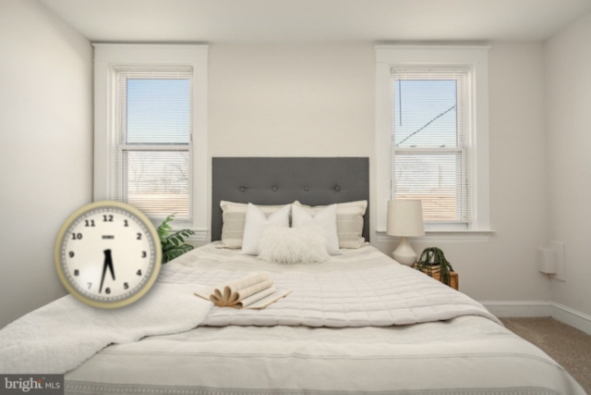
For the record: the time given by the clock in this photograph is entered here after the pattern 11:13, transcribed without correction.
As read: 5:32
